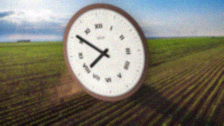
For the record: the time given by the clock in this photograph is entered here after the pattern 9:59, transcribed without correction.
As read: 7:51
